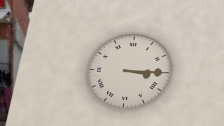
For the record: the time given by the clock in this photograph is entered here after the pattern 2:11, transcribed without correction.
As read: 3:15
